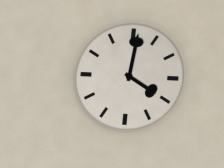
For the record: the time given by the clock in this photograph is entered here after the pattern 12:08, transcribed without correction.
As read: 4:01
